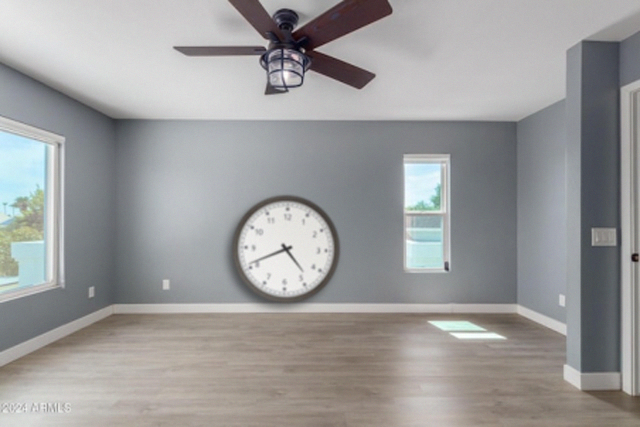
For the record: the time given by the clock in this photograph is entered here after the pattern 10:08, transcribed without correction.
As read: 4:41
